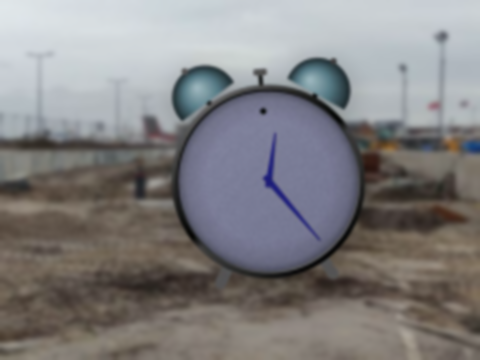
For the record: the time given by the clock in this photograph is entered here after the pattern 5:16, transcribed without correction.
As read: 12:24
